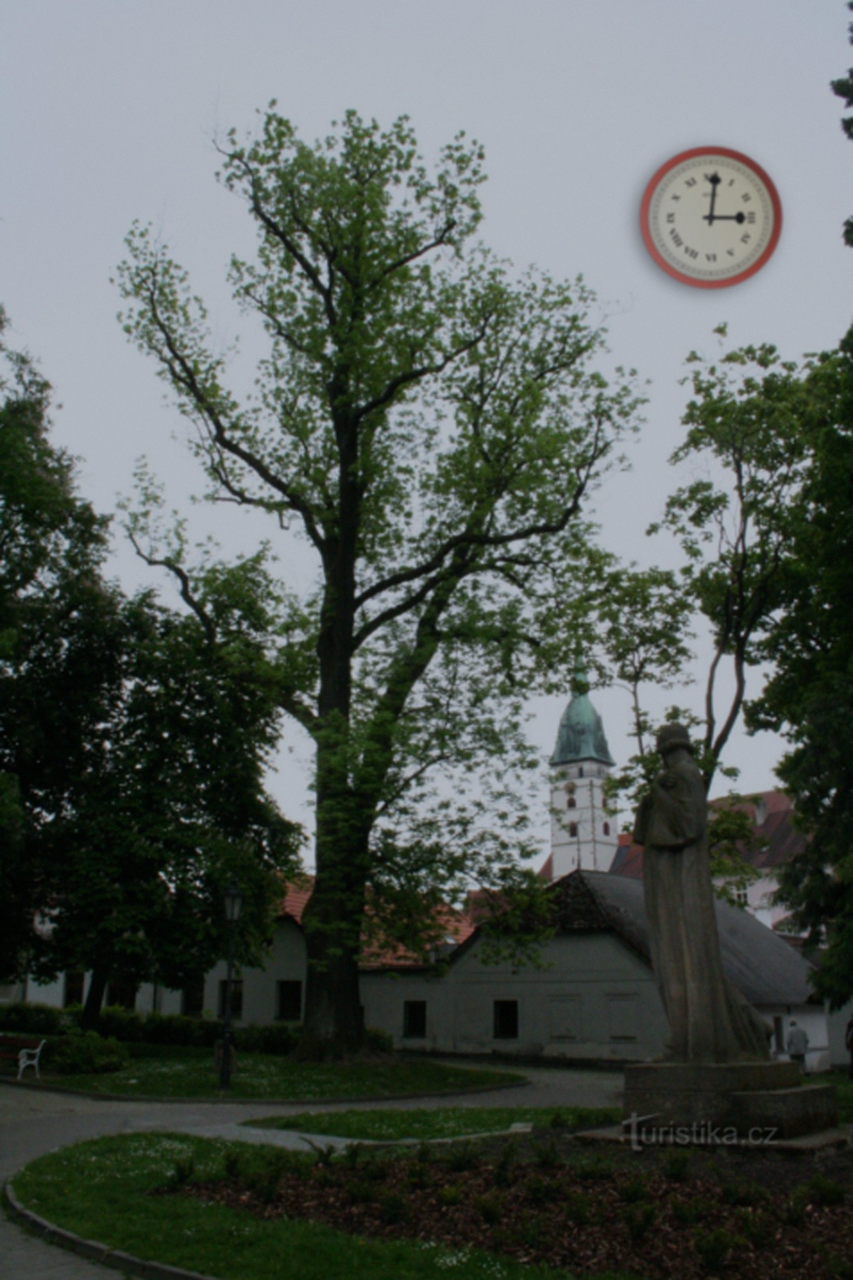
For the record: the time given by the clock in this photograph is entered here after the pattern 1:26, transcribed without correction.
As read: 3:01
